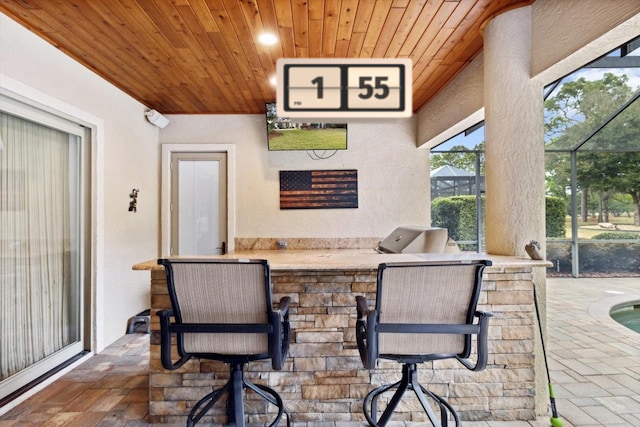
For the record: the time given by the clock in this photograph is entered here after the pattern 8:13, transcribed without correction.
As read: 1:55
